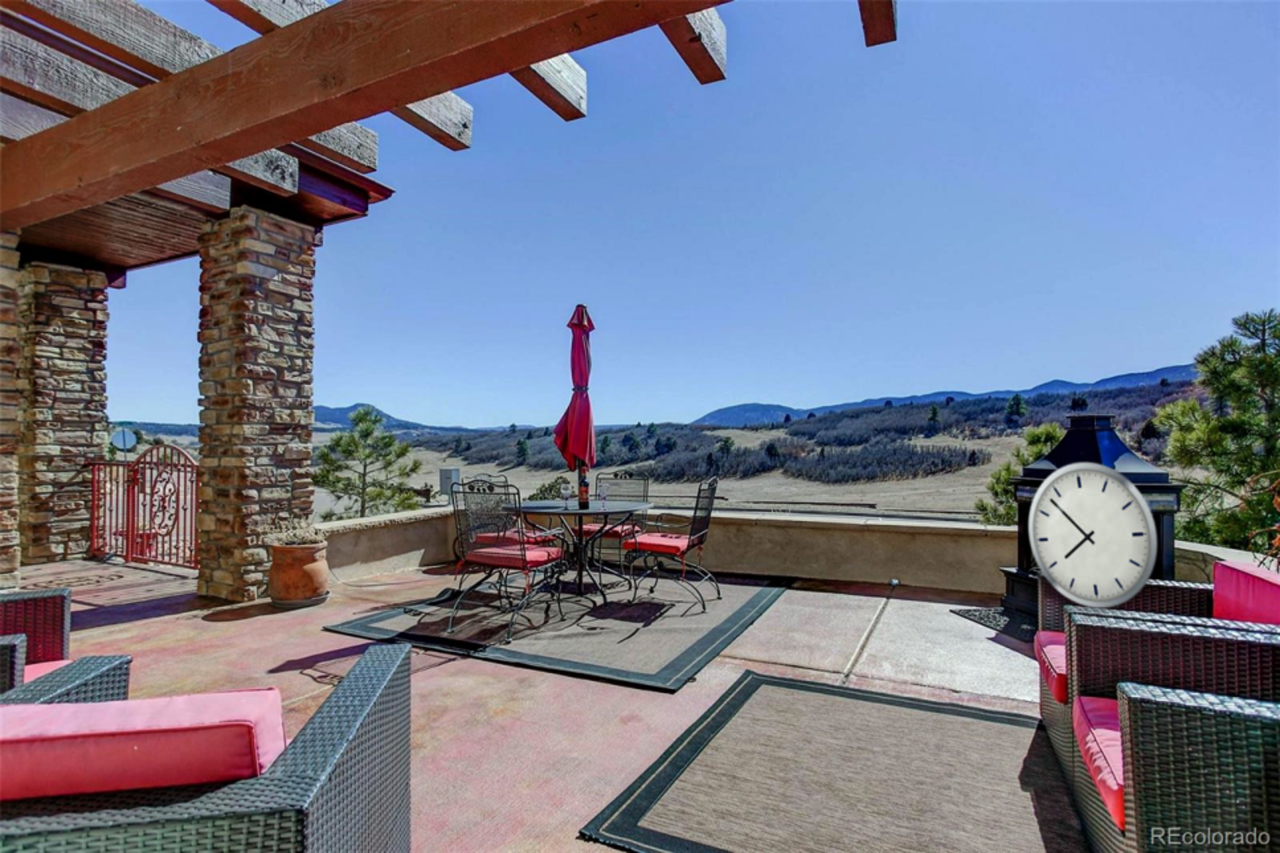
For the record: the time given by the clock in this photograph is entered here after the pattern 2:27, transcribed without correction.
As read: 7:53
